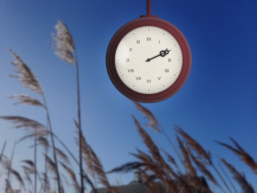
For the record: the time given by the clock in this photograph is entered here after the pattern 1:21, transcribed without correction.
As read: 2:11
